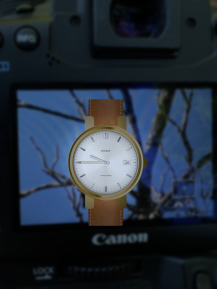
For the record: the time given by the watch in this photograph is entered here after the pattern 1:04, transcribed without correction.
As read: 9:45
